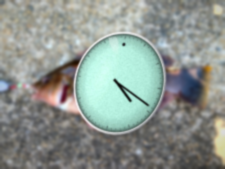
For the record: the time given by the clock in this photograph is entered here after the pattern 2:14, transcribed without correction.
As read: 4:19
